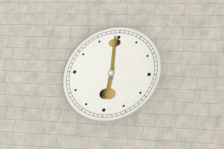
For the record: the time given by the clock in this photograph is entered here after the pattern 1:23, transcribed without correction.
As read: 5:59
